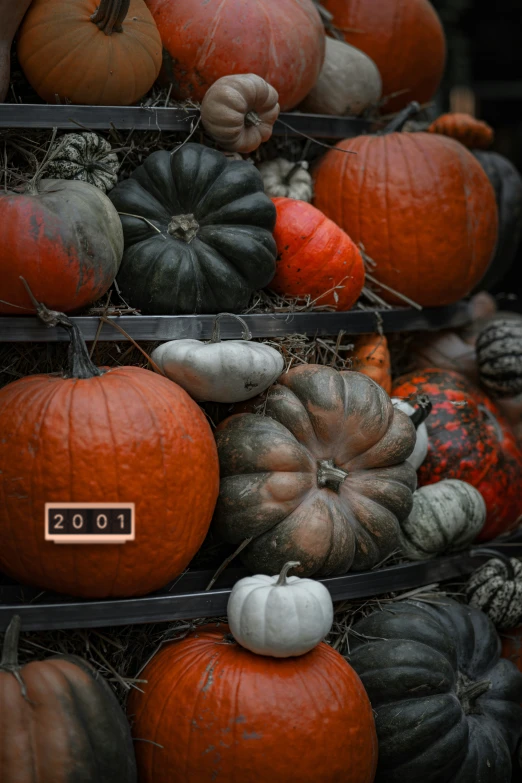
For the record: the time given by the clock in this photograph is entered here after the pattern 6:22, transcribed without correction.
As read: 20:01
